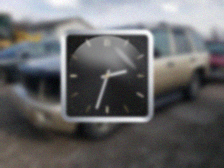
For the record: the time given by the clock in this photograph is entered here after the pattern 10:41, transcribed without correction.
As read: 2:33
